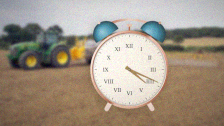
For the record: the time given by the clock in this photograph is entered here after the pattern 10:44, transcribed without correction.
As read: 4:19
